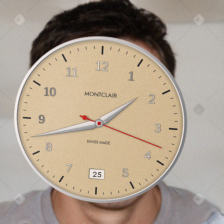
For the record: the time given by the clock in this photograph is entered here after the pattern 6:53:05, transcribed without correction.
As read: 1:42:18
